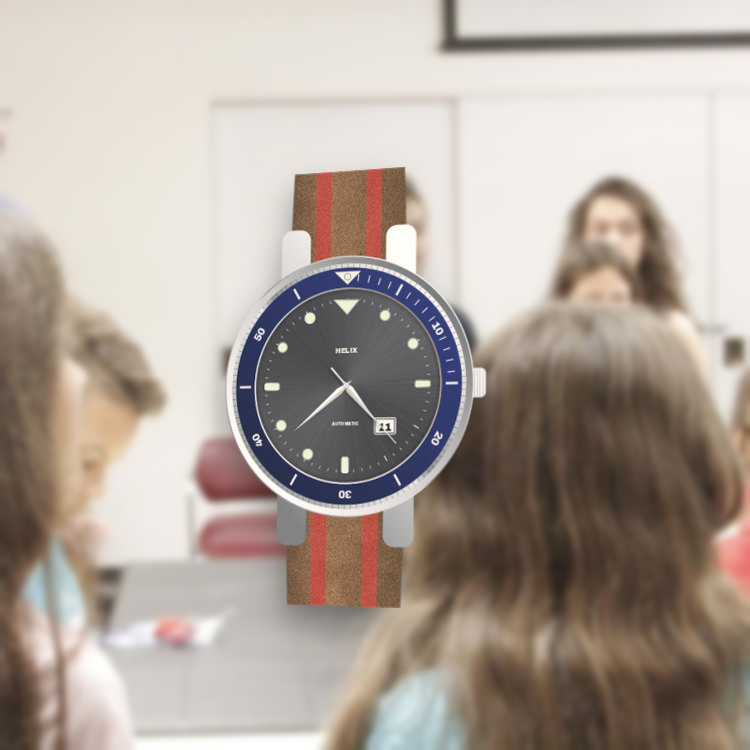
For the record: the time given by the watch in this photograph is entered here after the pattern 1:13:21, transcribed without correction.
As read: 4:38:23
